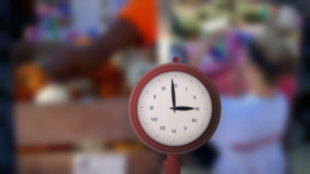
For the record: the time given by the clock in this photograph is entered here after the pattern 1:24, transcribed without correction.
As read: 2:59
